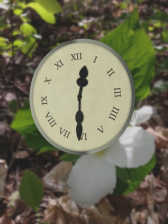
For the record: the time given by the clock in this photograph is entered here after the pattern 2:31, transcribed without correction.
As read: 12:31
